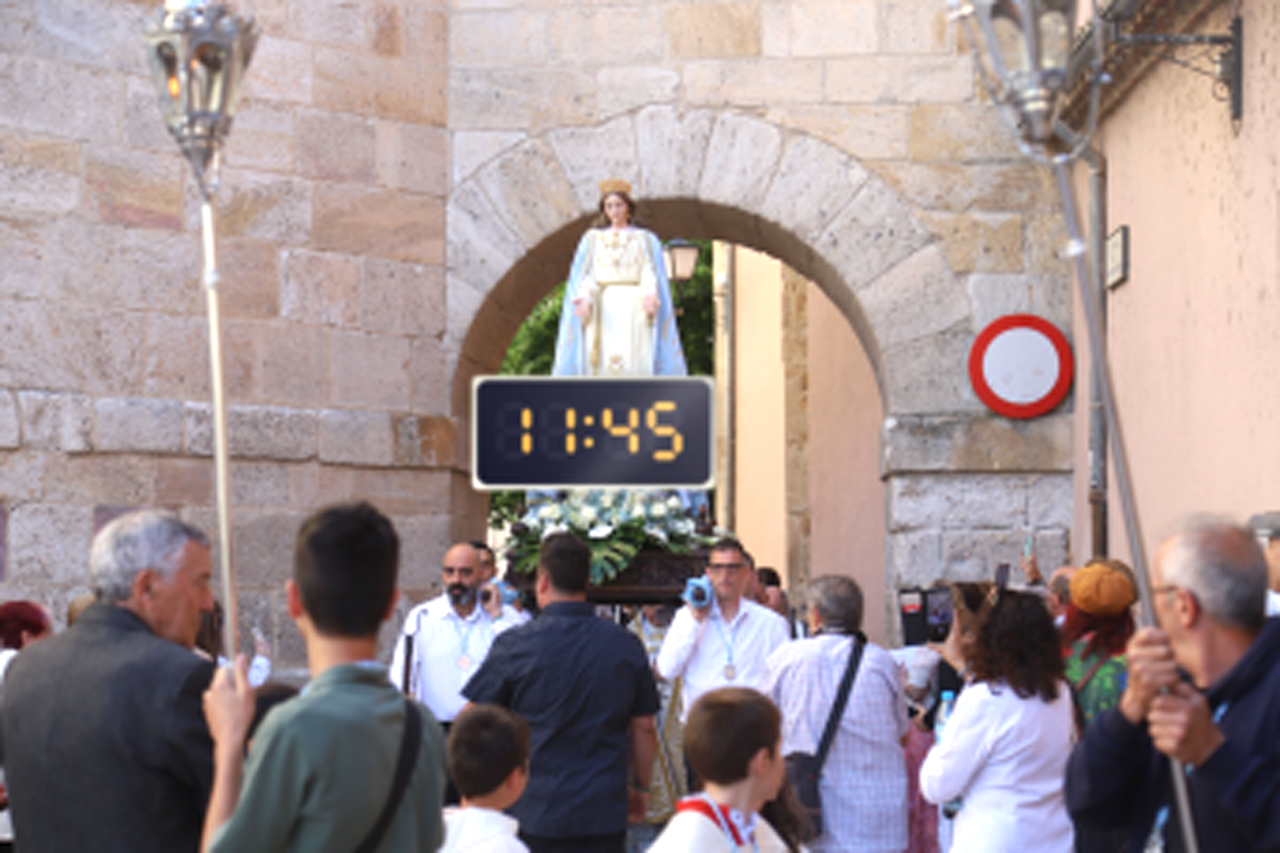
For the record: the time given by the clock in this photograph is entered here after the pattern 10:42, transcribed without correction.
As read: 11:45
